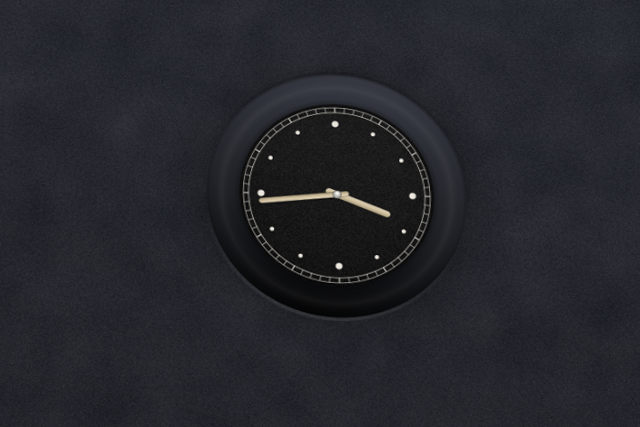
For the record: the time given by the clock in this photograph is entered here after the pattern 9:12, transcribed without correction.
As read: 3:44
